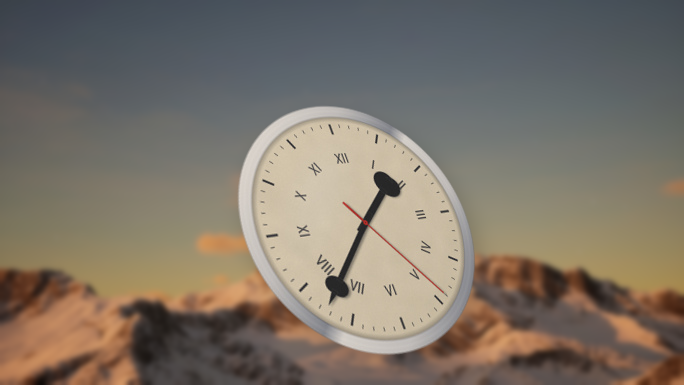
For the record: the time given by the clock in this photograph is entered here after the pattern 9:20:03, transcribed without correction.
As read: 1:37:24
